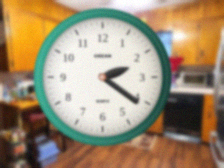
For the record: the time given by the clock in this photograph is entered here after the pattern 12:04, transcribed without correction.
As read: 2:21
